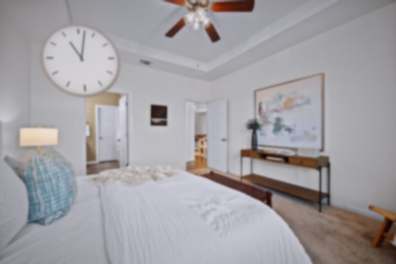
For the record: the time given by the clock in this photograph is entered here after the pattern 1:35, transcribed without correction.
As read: 11:02
